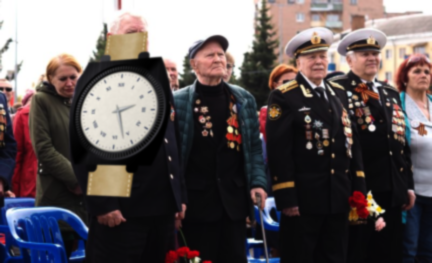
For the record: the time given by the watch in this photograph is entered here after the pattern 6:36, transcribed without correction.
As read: 2:27
